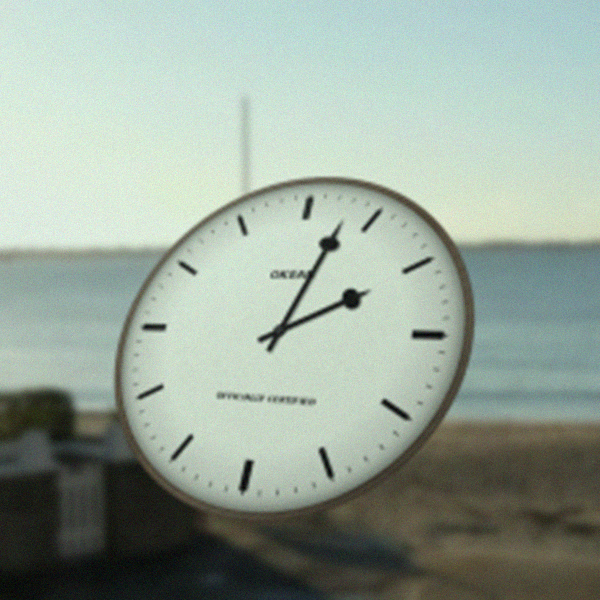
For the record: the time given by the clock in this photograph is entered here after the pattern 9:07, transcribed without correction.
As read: 2:03
